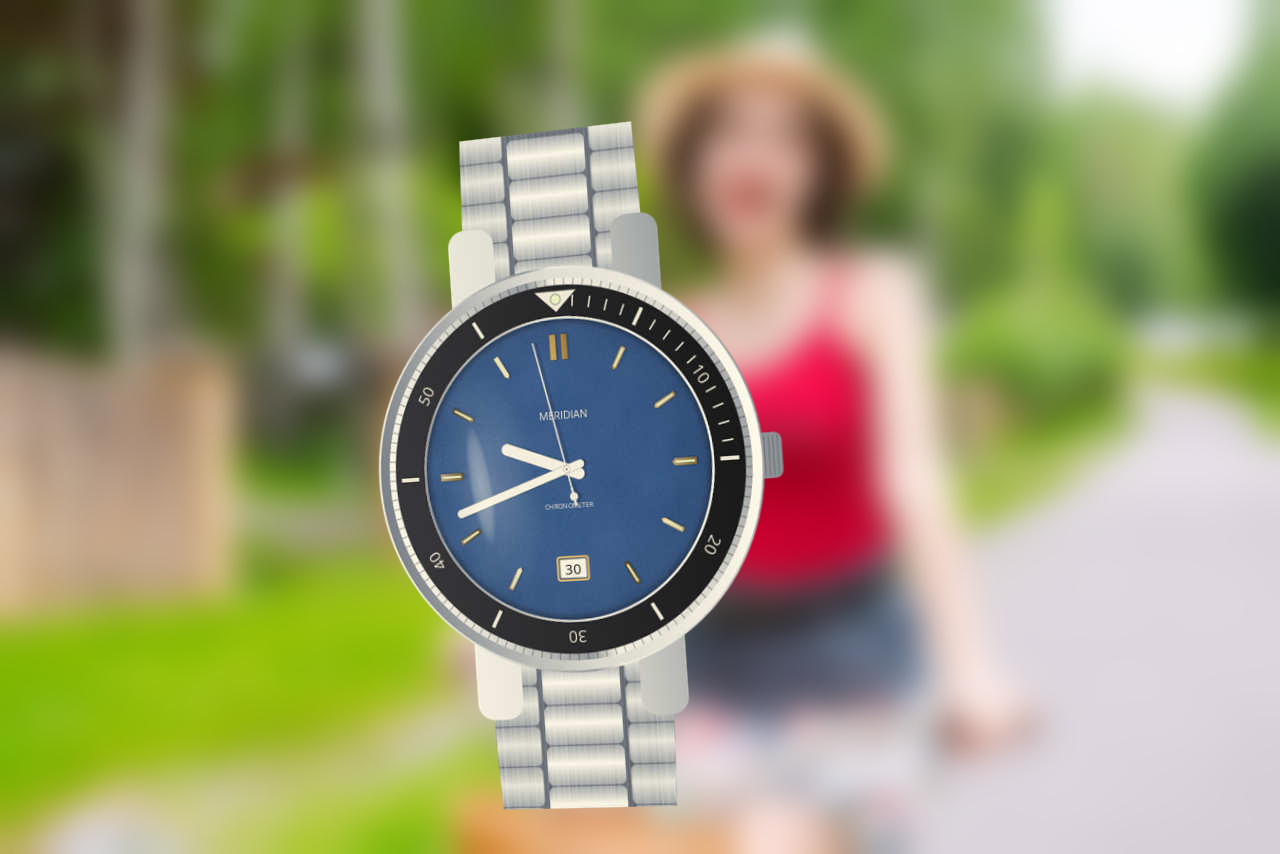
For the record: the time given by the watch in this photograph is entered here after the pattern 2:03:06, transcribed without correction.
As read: 9:41:58
